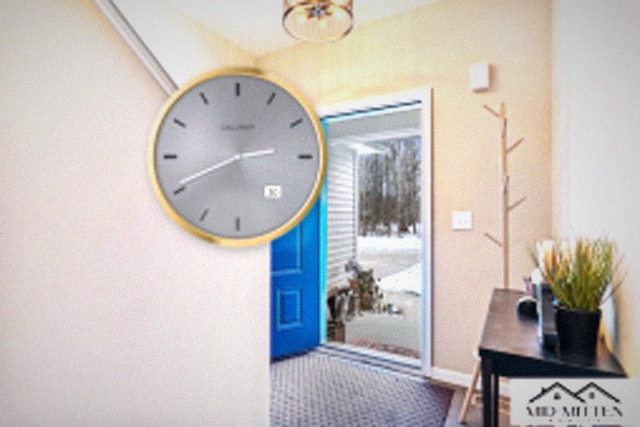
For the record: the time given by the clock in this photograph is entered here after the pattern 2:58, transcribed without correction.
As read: 2:41
